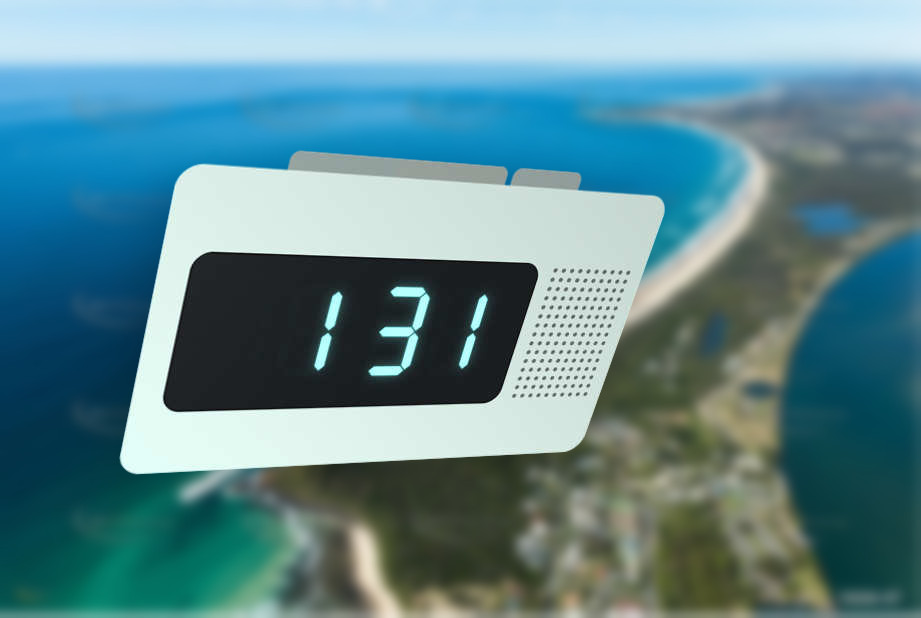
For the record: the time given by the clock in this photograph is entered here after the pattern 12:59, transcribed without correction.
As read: 1:31
